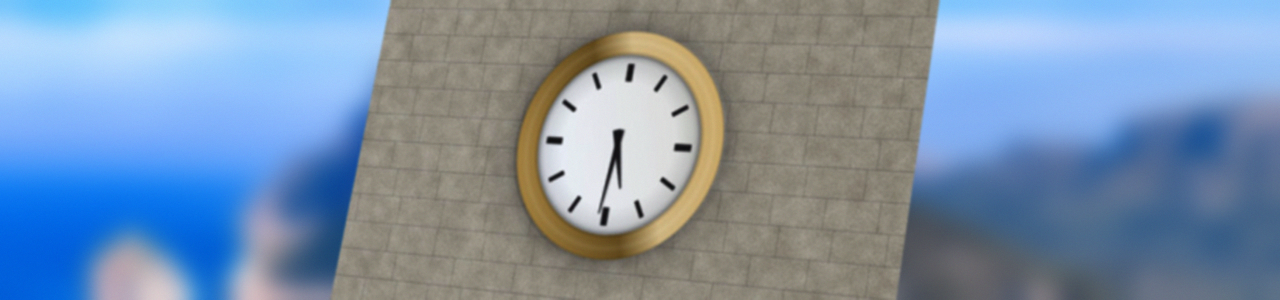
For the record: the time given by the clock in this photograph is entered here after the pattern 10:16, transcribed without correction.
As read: 5:31
